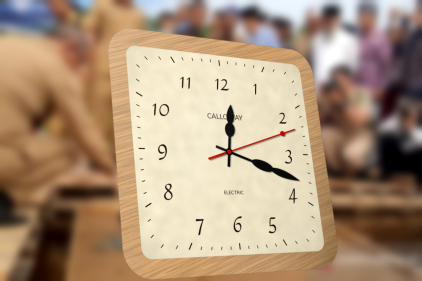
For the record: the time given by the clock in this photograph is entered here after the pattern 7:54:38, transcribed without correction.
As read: 12:18:12
